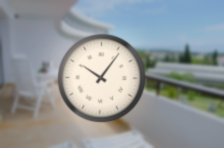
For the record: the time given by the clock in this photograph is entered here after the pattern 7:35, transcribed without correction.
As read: 10:06
